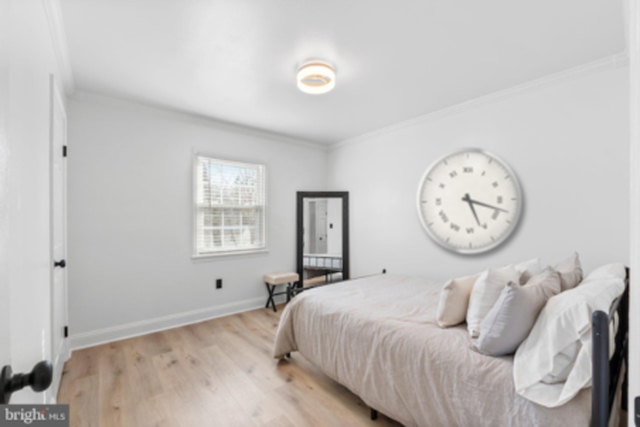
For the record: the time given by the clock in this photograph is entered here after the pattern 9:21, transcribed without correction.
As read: 5:18
